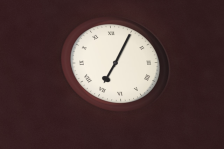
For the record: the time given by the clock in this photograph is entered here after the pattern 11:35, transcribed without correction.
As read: 7:05
